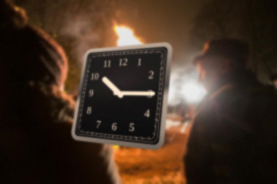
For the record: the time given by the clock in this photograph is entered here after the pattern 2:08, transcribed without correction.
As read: 10:15
